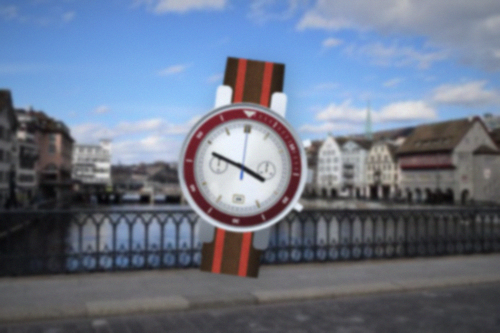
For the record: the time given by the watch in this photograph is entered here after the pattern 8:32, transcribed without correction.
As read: 3:48
